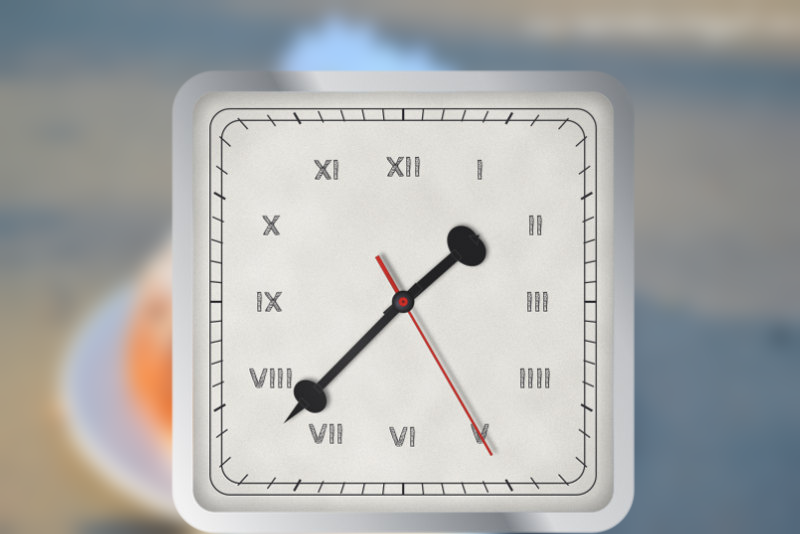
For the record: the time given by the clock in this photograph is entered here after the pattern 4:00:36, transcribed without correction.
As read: 1:37:25
